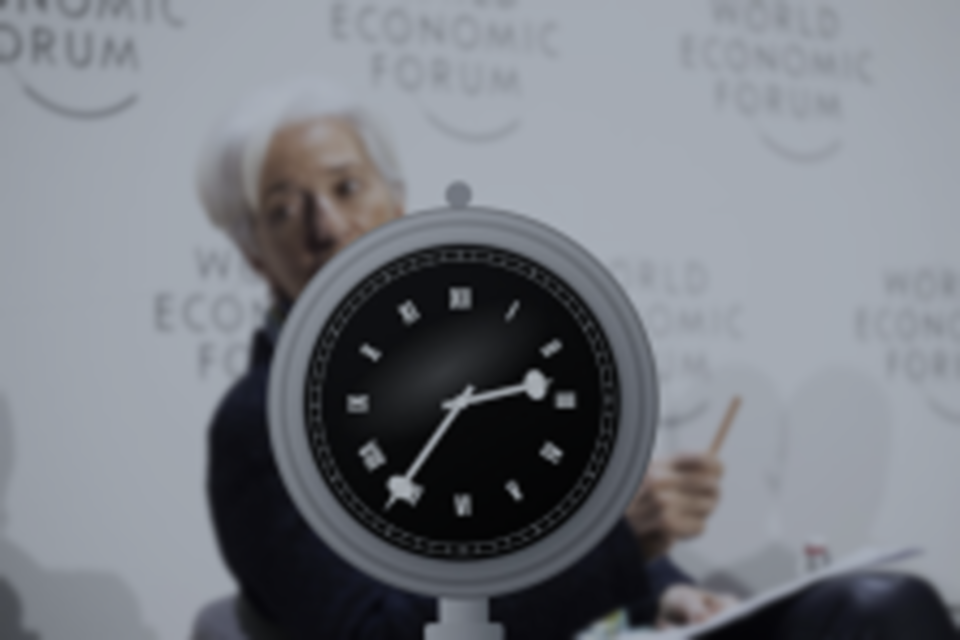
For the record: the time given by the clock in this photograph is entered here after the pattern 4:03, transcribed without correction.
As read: 2:36
